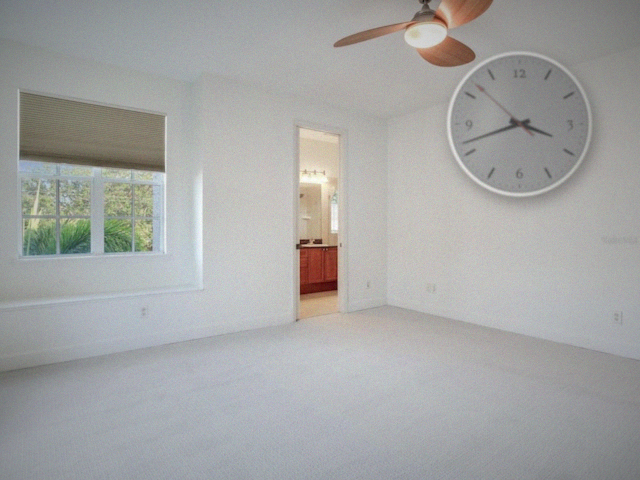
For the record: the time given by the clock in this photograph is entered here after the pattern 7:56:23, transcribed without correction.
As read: 3:41:52
